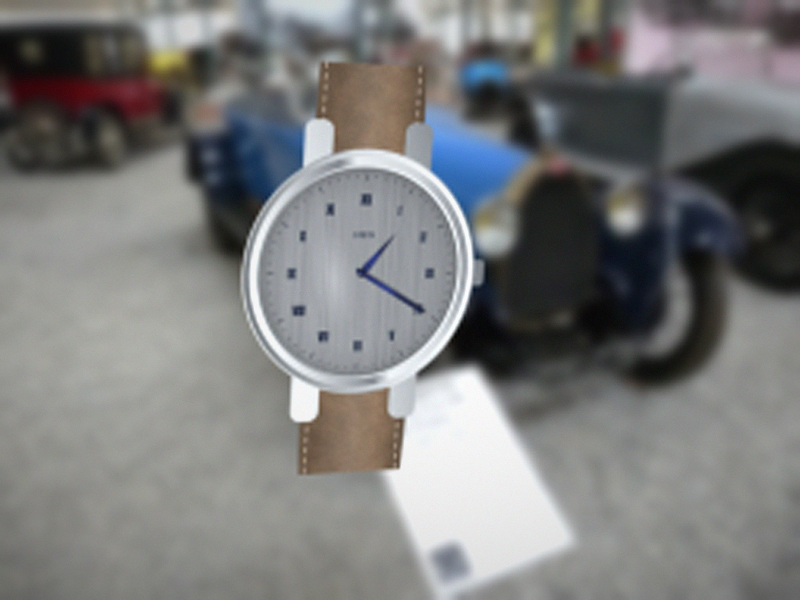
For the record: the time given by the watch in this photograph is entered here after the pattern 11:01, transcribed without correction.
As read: 1:20
